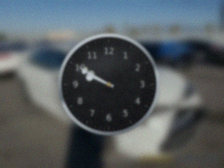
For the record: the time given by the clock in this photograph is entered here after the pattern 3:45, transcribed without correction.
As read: 9:50
